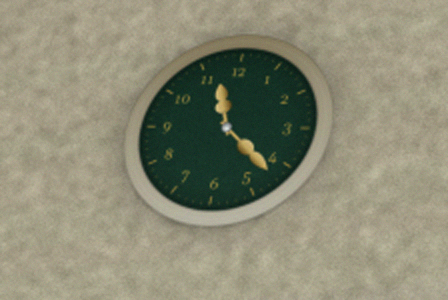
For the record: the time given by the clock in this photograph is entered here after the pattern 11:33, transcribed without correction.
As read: 11:22
